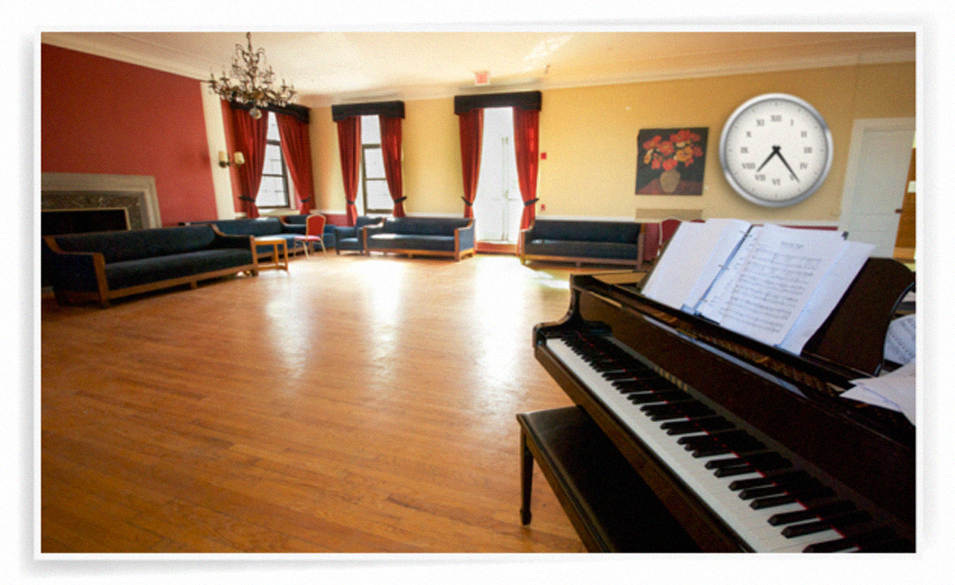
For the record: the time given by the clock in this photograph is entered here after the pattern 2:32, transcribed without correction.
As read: 7:24
